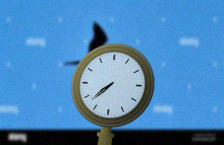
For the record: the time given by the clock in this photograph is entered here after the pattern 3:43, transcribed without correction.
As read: 7:38
